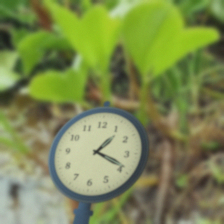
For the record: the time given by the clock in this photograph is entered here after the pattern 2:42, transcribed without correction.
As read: 1:19
